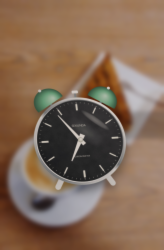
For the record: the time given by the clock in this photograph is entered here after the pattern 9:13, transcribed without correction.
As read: 6:54
